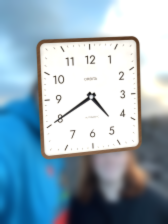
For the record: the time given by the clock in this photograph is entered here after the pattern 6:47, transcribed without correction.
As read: 4:40
